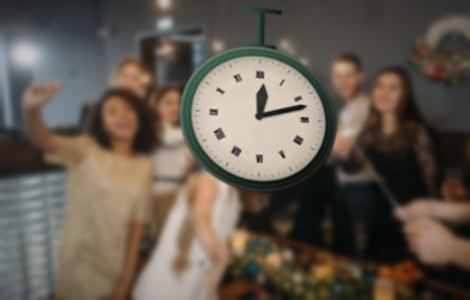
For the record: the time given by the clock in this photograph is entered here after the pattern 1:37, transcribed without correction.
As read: 12:12
